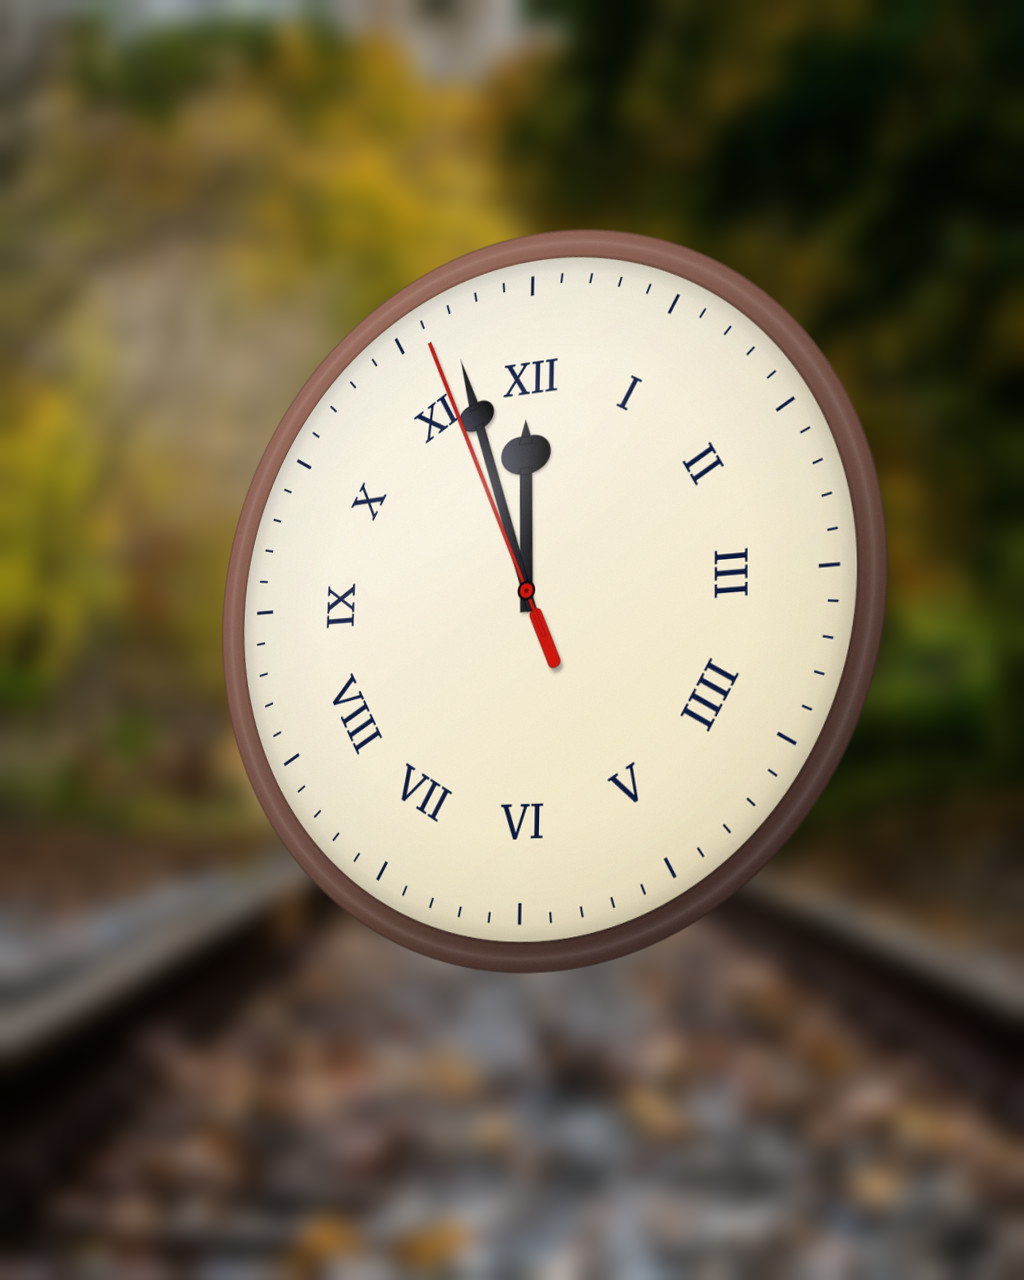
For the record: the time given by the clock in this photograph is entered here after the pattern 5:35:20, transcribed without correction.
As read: 11:56:56
